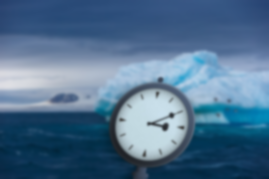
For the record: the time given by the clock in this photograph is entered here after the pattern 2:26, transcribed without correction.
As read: 3:10
